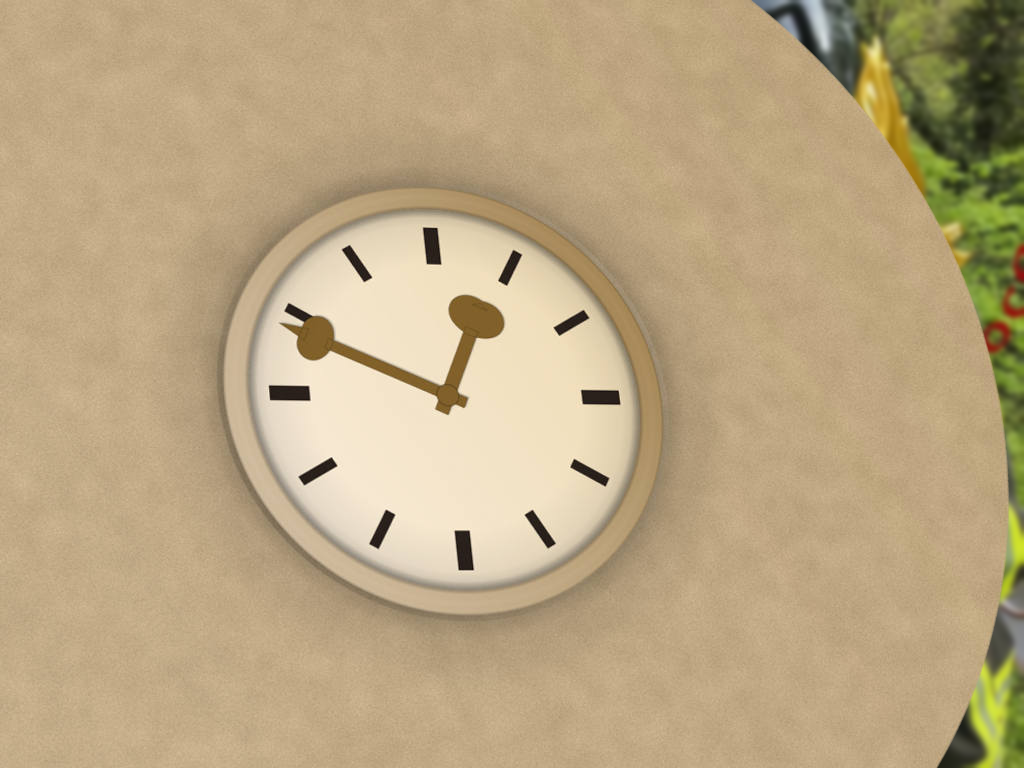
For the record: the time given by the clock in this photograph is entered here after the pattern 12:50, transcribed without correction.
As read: 12:49
